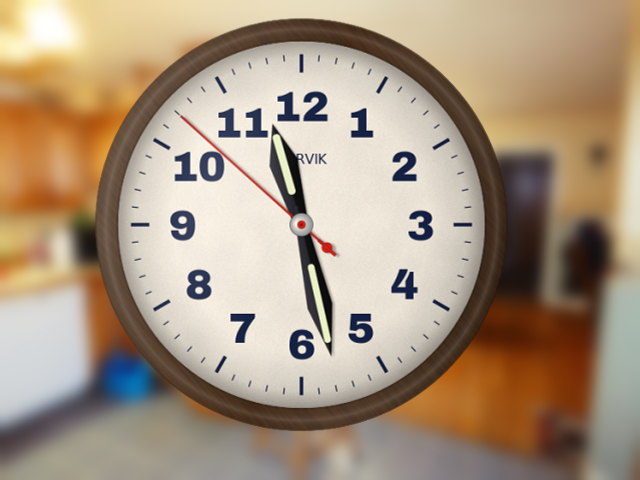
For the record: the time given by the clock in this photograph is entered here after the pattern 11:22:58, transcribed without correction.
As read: 11:27:52
